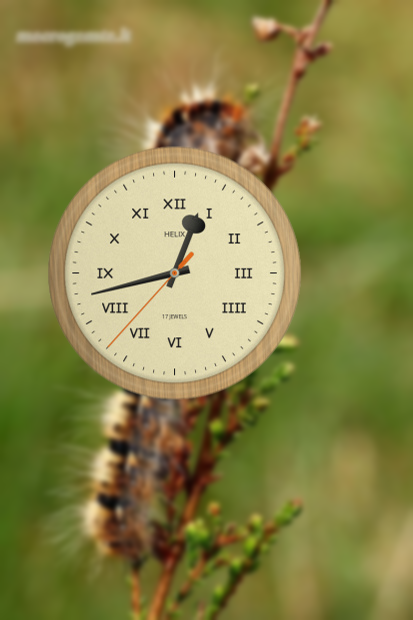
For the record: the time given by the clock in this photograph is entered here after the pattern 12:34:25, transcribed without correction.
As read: 12:42:37
